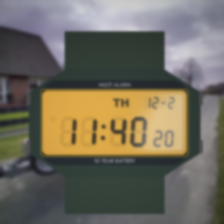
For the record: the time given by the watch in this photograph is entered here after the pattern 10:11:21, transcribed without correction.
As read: 11:40:20
